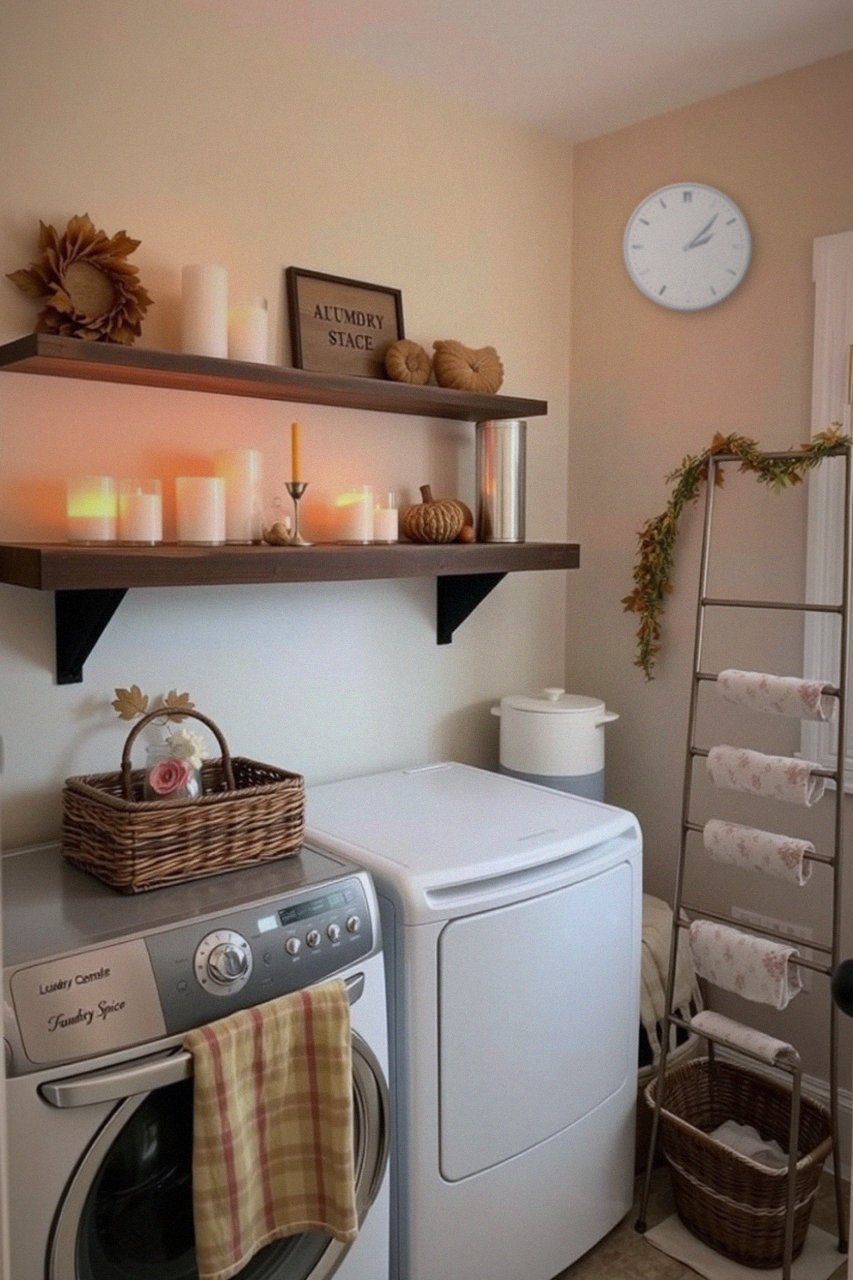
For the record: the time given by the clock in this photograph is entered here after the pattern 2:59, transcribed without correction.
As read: 2:07
